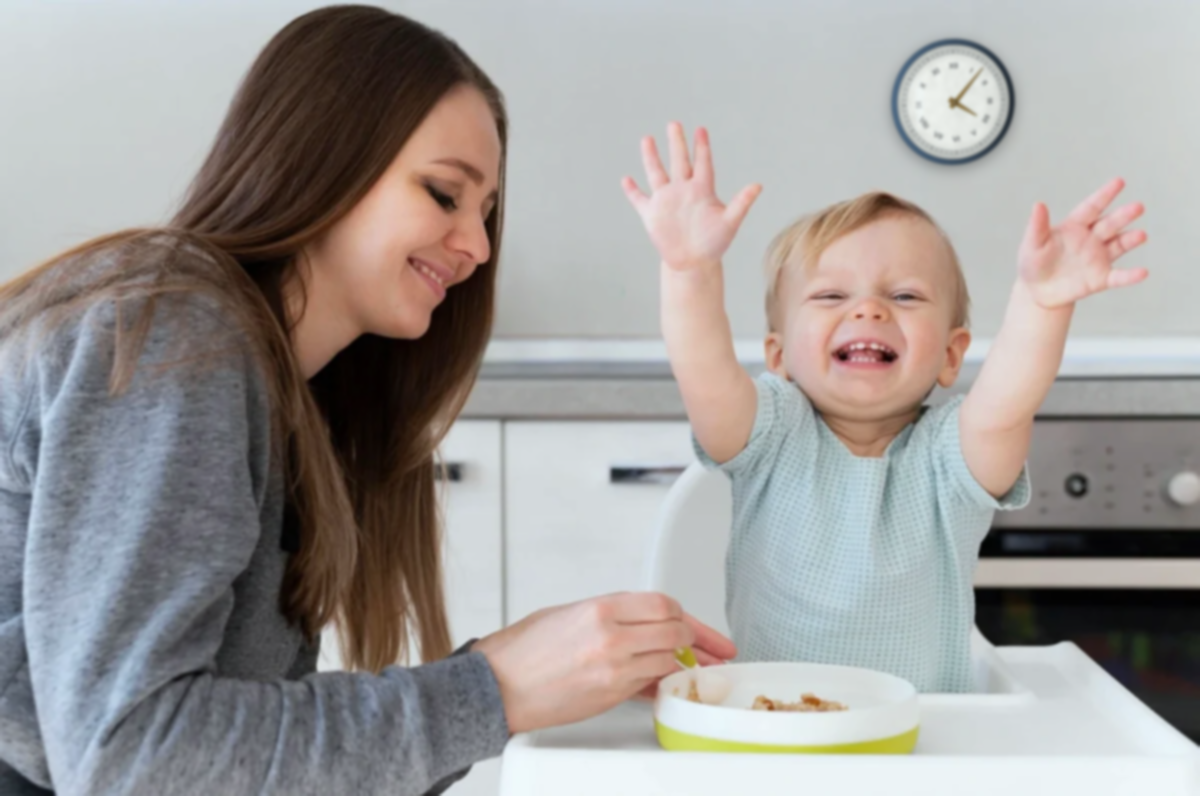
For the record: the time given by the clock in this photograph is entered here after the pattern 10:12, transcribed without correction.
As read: 4:07
